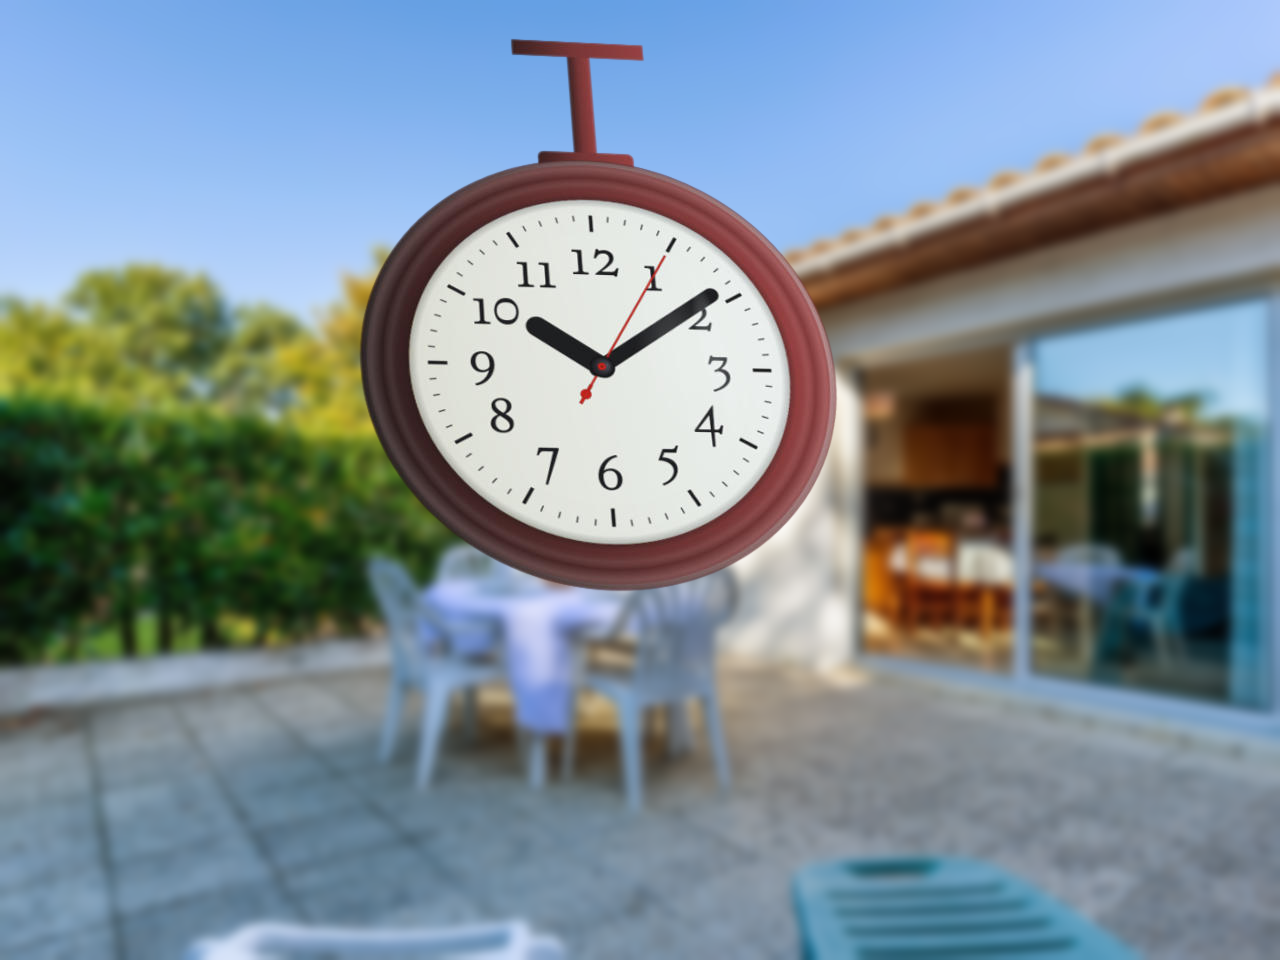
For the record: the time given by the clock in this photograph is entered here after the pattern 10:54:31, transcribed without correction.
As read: 10:09:05
